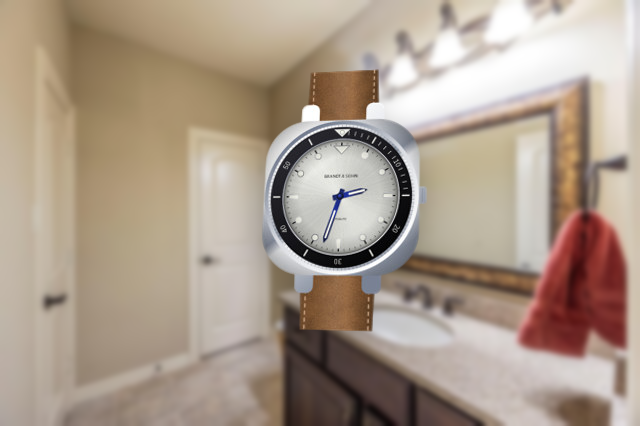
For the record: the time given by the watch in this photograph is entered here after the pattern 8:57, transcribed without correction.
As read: 2:33
